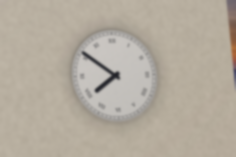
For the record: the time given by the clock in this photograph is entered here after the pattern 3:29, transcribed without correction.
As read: 7:51
